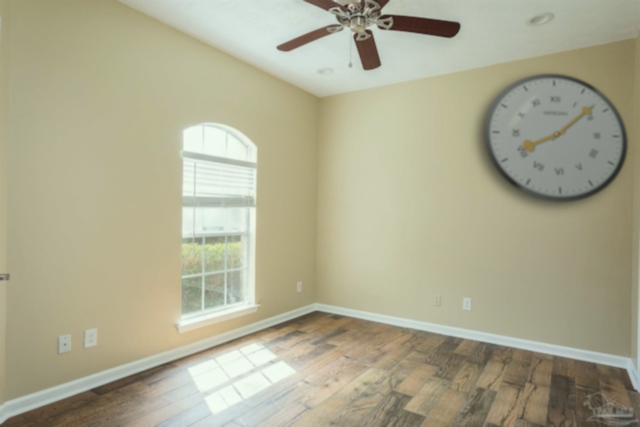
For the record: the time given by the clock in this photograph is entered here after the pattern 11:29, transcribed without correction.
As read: 8:08
